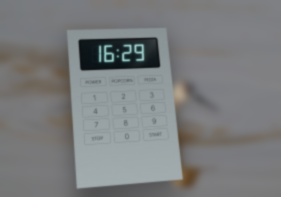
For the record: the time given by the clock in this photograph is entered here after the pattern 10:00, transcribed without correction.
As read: 16:29
